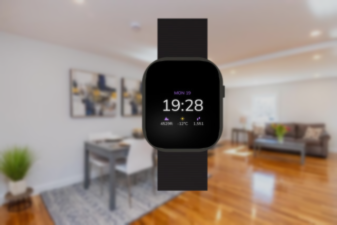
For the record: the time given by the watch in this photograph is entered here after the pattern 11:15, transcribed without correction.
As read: 19:28
